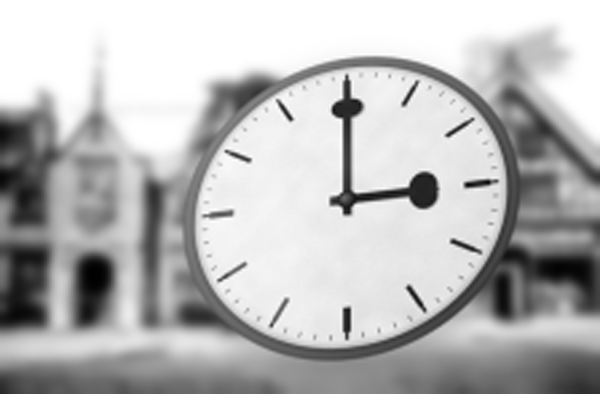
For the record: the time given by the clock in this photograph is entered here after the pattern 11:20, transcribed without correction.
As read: 3:00
